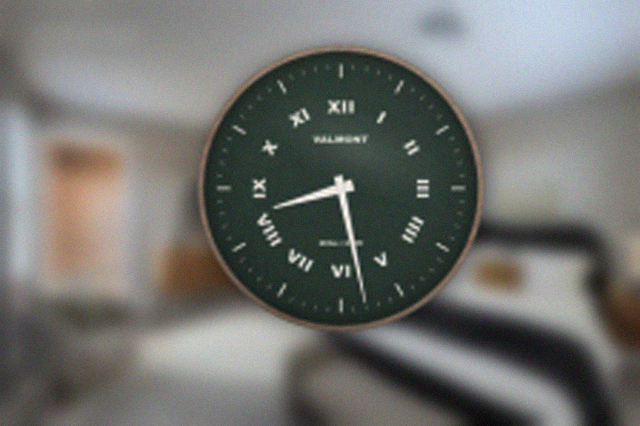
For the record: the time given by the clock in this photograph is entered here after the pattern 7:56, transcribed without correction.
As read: 8:28
